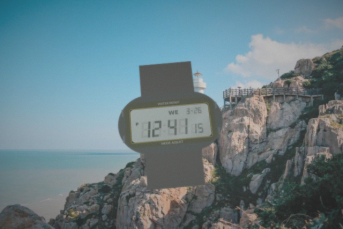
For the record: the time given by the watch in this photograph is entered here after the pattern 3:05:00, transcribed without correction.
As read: 12:41:15
